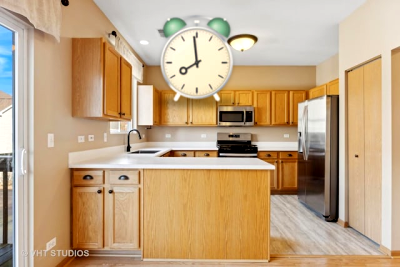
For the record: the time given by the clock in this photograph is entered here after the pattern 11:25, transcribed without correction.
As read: 7:59
